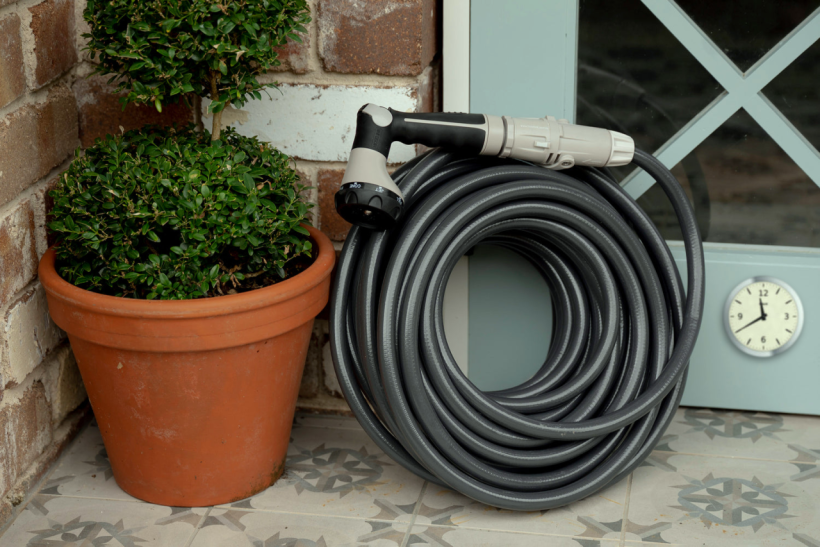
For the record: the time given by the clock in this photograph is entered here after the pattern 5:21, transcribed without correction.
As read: 11:40
